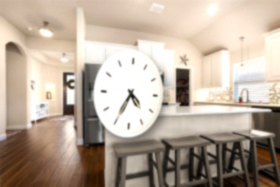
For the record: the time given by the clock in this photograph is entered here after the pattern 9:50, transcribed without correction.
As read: 4:35
